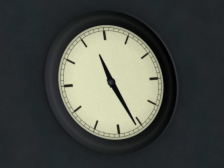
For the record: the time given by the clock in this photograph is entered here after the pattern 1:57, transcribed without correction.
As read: 11:26
